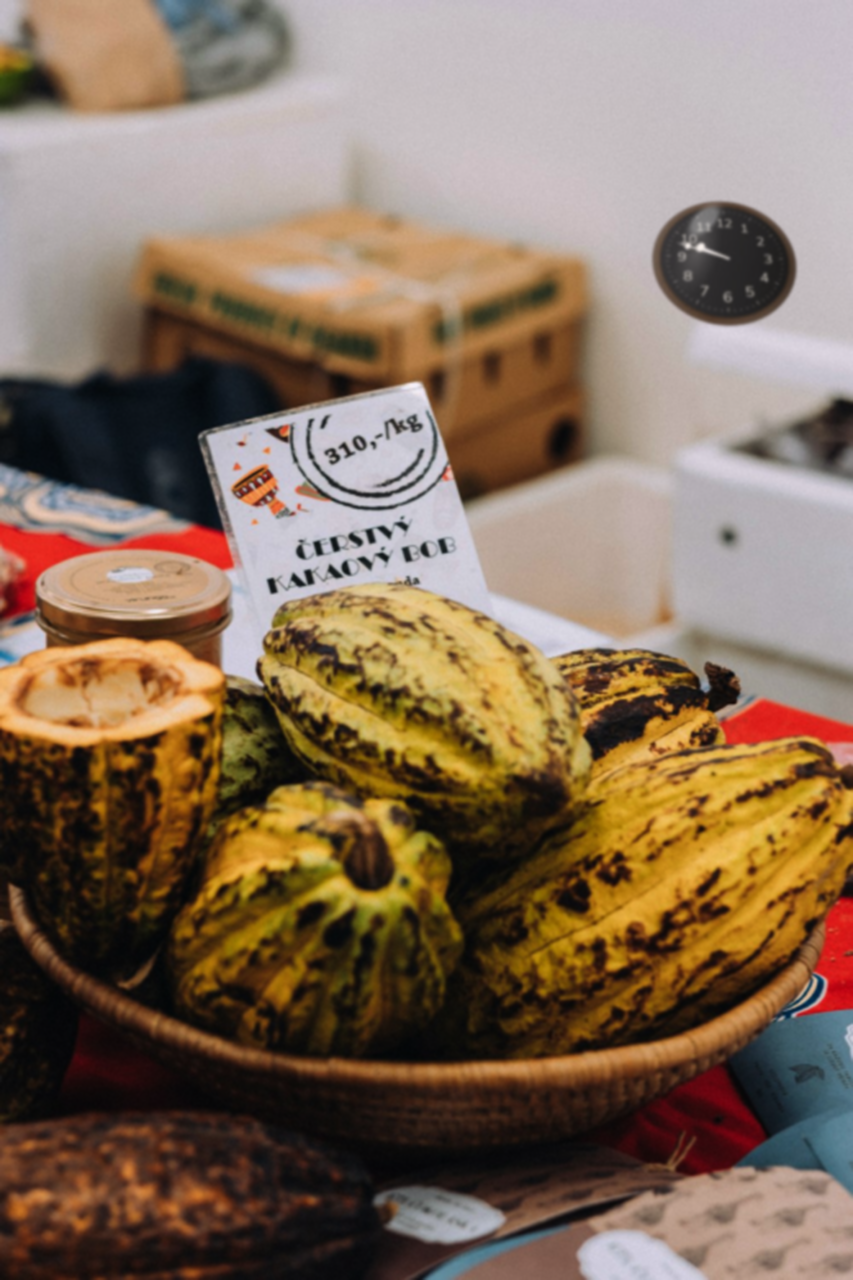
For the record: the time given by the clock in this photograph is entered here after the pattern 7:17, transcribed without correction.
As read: 9:48
